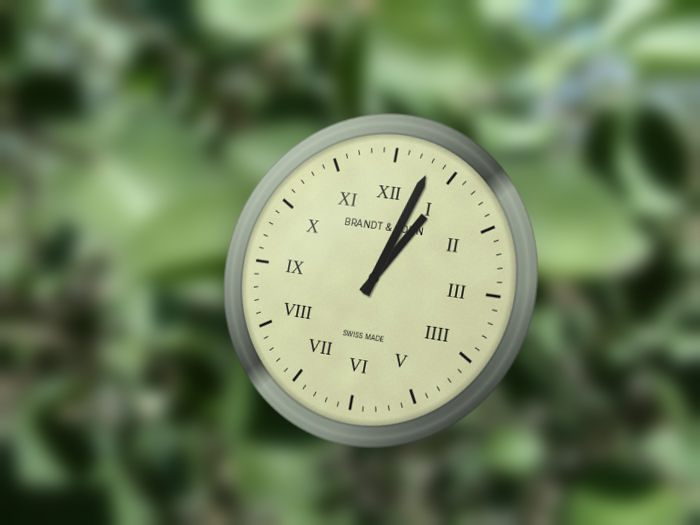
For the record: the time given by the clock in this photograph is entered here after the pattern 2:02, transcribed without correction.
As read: 1:03
